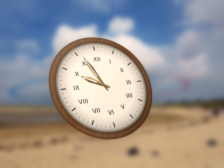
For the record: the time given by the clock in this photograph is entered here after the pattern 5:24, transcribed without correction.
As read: 9:56
